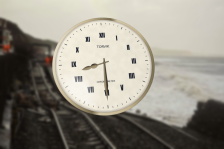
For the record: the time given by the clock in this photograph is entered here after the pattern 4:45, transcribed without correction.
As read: 8:30
